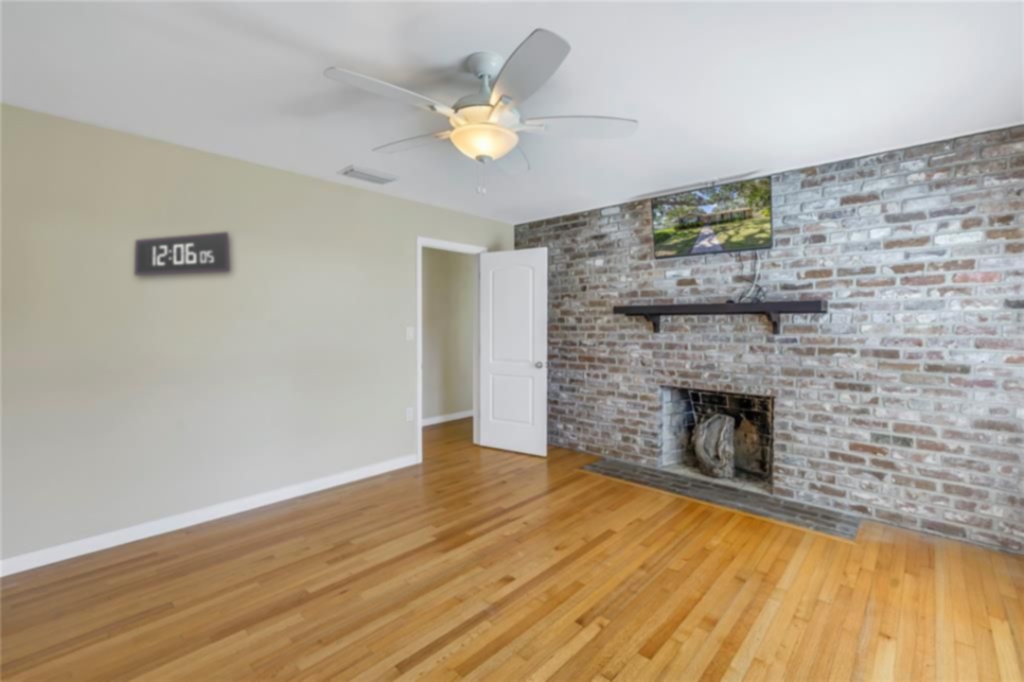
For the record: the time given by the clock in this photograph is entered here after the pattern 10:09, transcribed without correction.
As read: 12:06
